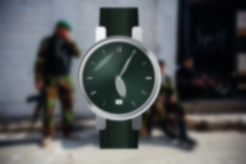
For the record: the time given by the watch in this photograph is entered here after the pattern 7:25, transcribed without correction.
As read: 1:05
